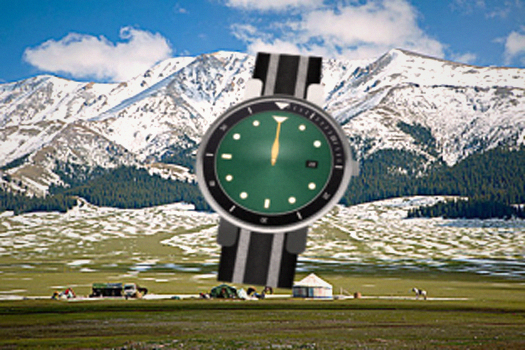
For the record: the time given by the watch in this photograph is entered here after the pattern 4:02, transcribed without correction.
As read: 12:00
